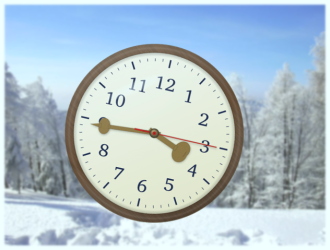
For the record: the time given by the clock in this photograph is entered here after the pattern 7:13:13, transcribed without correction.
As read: 3:44:15
